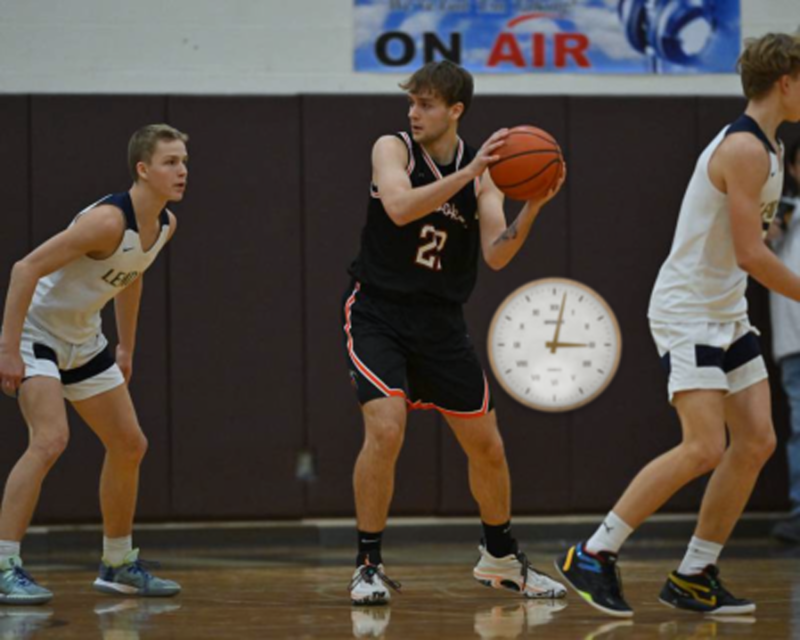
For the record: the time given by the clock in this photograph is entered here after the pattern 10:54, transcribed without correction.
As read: 3:02
